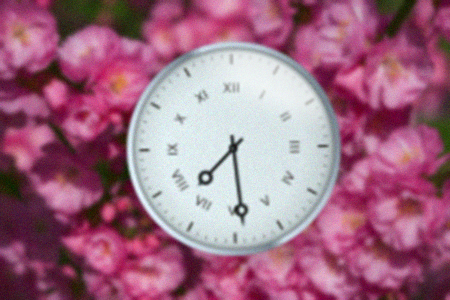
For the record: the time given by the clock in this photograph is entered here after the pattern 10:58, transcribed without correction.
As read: 7:29
